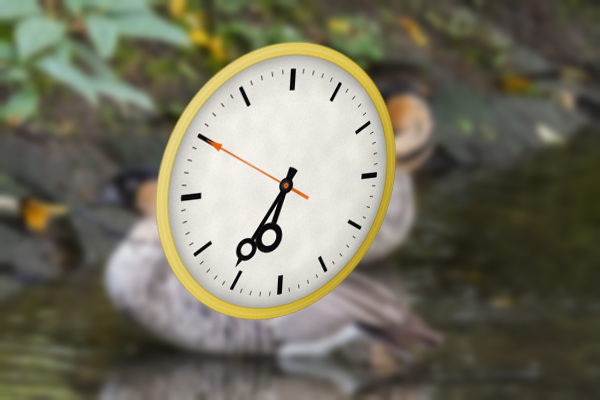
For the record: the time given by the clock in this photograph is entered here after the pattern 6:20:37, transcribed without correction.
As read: 6:35:50
